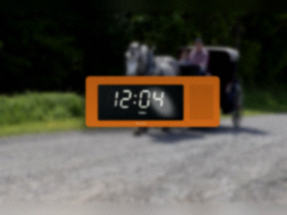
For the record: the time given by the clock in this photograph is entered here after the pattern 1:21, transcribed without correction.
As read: 12:04
